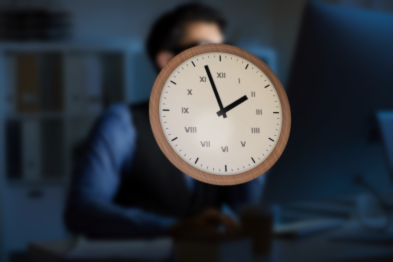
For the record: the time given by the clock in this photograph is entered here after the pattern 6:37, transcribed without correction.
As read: 1:57
